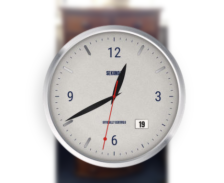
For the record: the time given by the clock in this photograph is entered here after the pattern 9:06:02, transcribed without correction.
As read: 12:40:32
